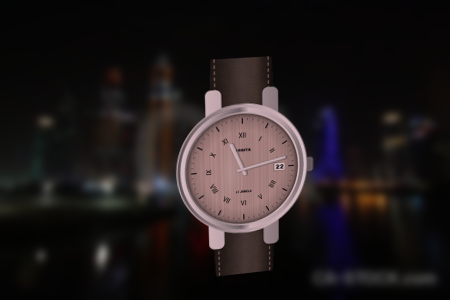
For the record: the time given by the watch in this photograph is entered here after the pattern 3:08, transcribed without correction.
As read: 11:13
